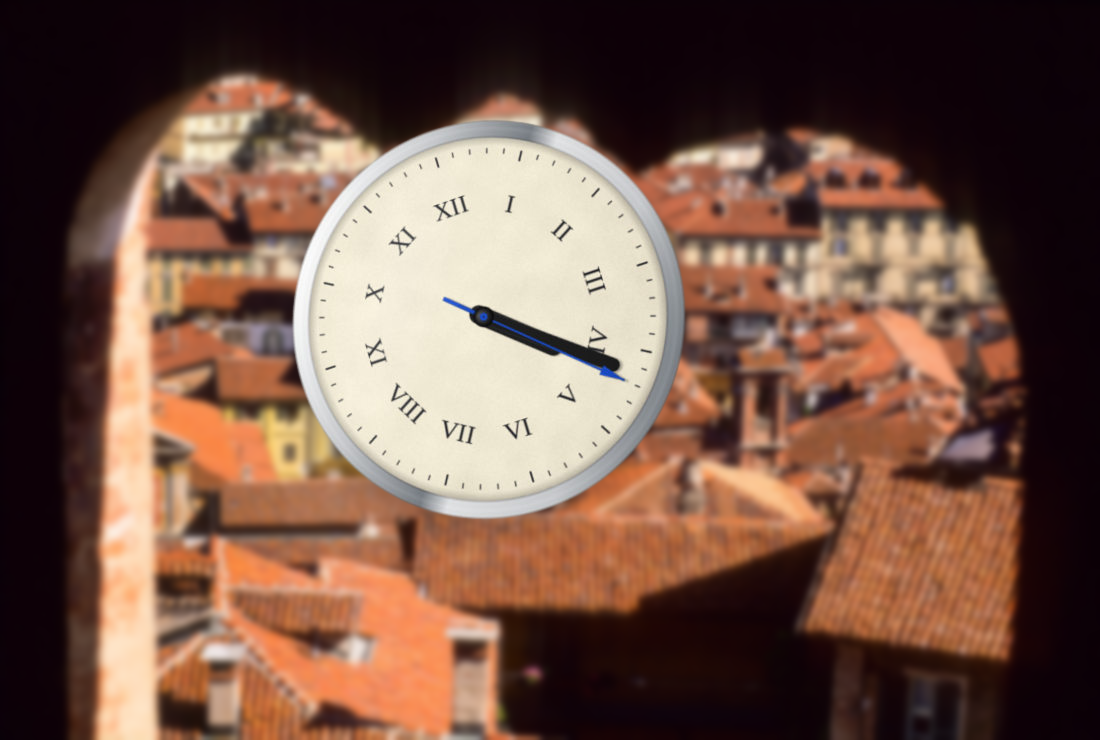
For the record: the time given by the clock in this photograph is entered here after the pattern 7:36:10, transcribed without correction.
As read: 4:21:22
